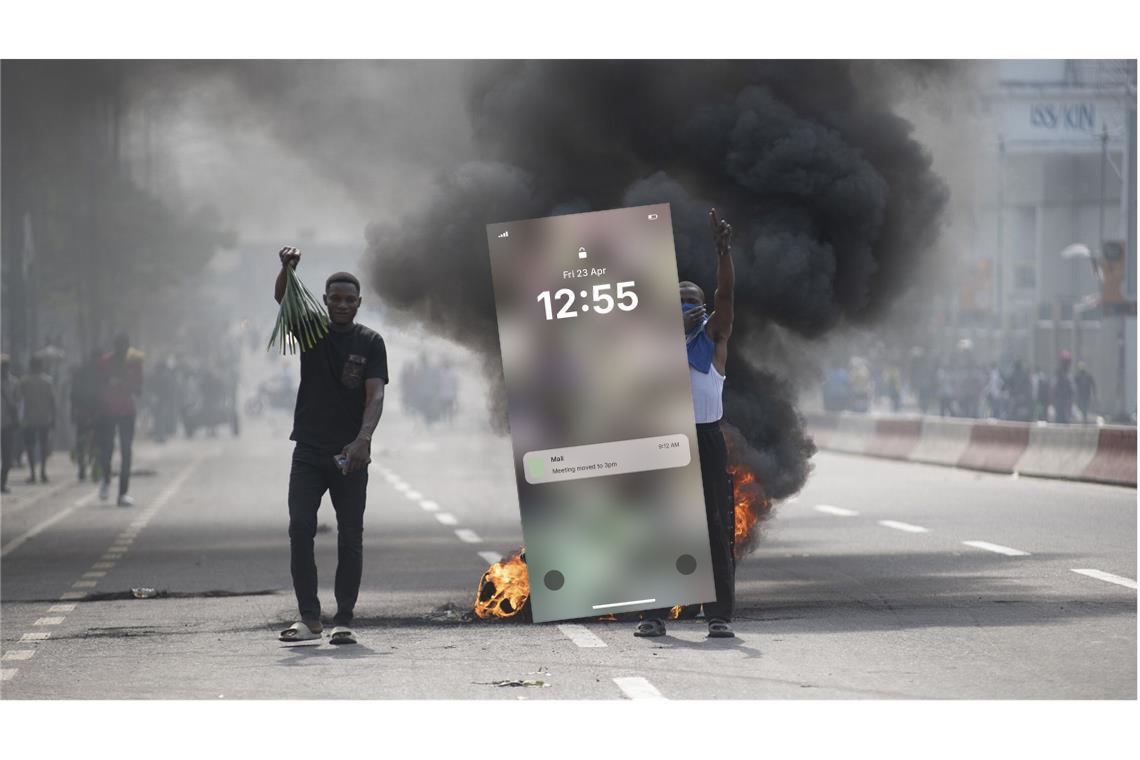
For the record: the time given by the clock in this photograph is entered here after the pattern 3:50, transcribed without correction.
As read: 12:55
